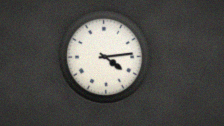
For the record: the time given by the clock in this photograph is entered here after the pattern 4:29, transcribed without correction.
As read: 4:14
